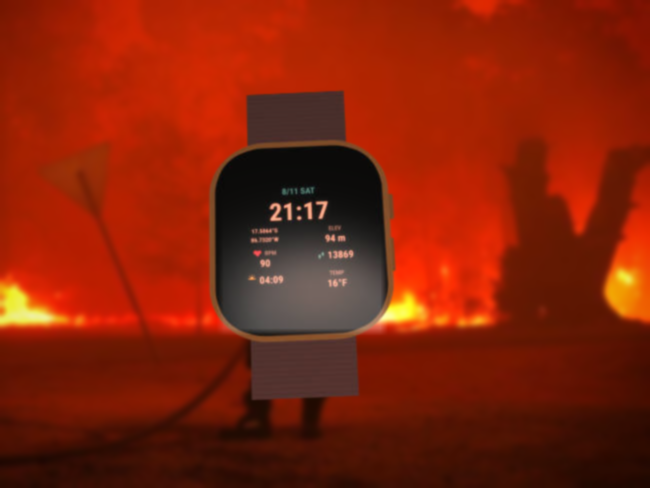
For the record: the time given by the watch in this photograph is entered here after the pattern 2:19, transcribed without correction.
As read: 21:17
